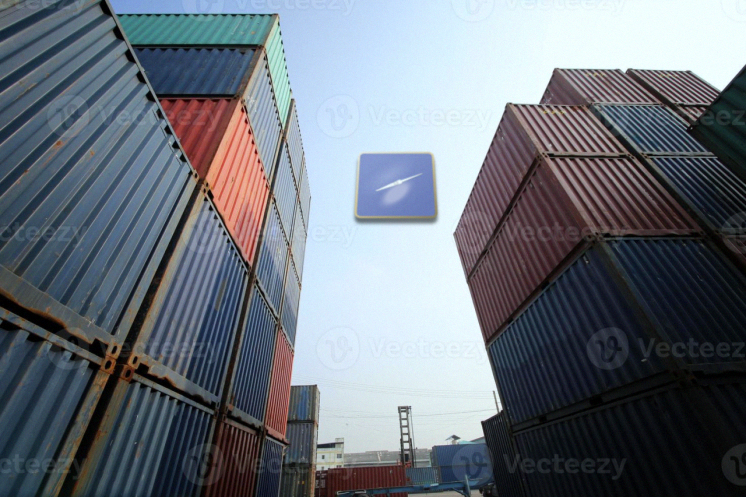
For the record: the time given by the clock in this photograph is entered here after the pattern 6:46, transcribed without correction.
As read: 8:11
